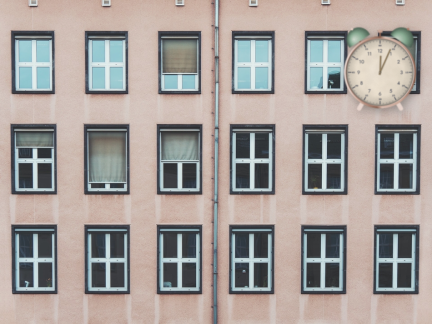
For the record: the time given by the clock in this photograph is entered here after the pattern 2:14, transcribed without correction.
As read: 12:04
